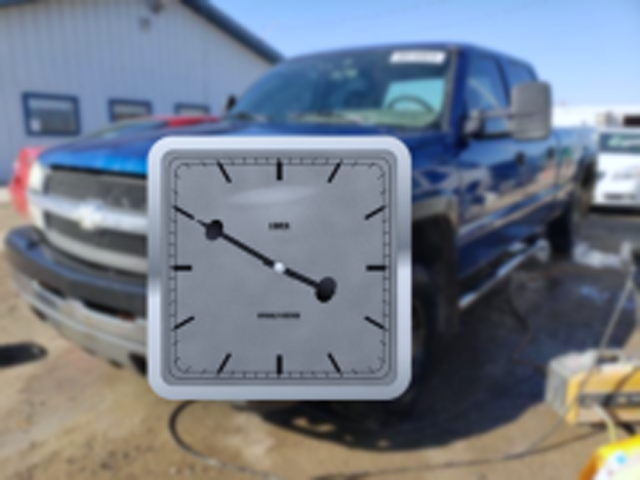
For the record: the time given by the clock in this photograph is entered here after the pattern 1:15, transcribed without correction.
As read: 3:50
